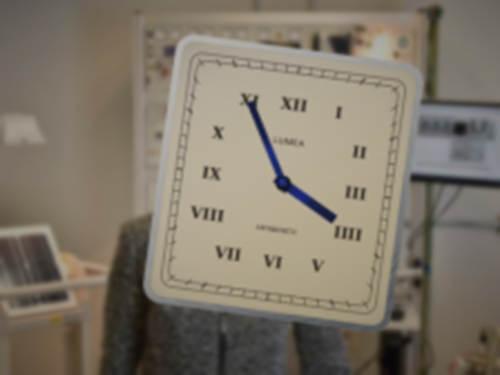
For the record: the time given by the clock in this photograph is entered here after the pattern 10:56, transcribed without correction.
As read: 3:55
